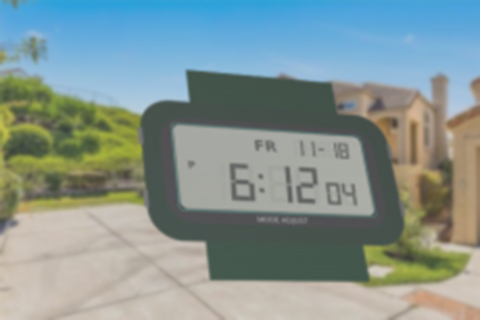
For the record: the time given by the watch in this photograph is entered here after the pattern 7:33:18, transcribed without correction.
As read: 6:12:04
